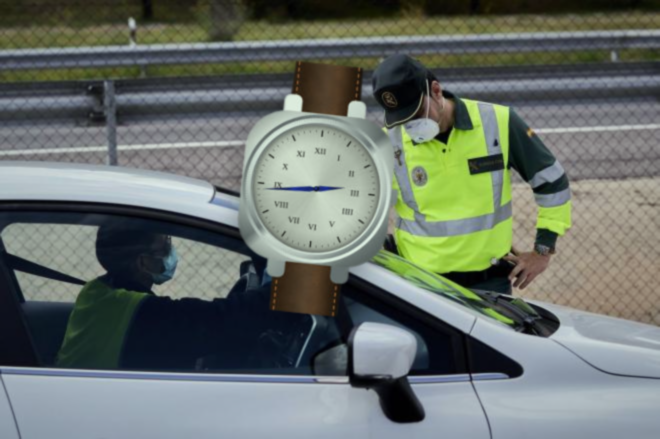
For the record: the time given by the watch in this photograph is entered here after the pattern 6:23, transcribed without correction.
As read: 2:44
